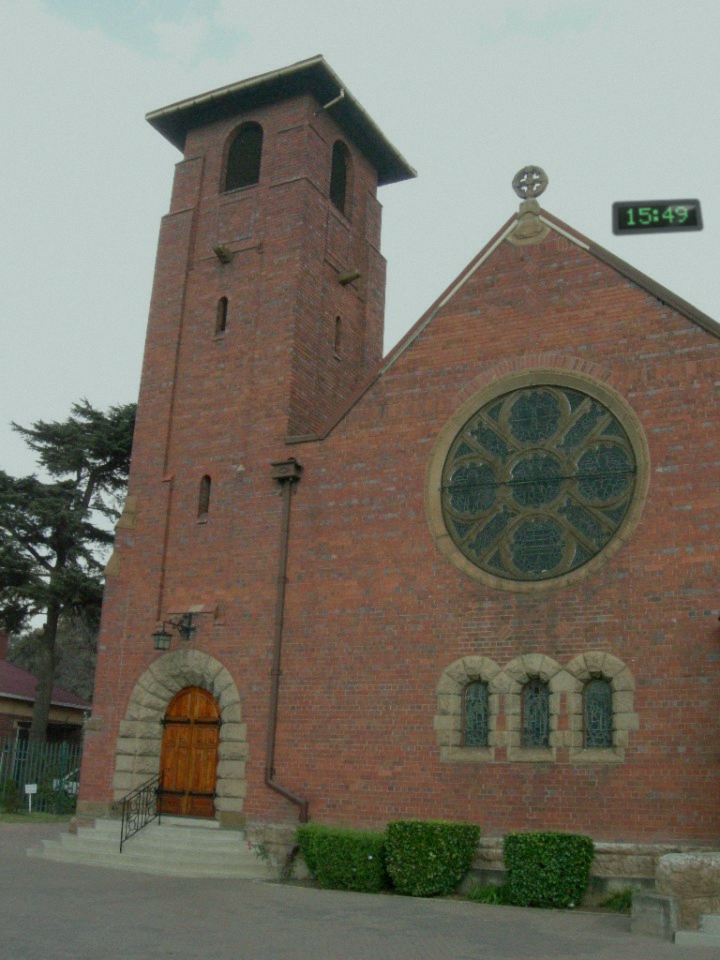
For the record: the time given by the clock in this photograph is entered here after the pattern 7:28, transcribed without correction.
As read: 15:49
